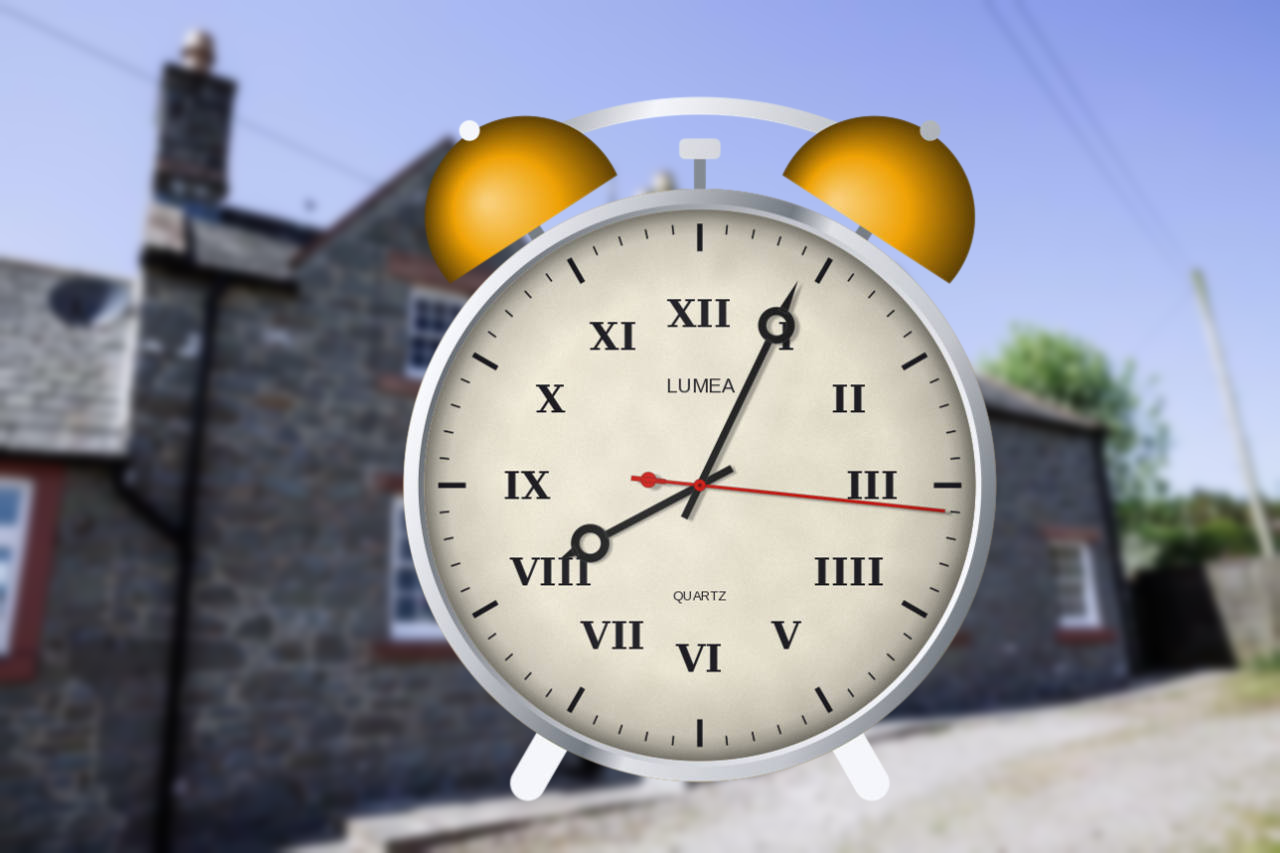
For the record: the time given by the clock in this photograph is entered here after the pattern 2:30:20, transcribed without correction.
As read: 8:04:16
